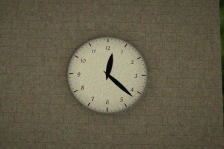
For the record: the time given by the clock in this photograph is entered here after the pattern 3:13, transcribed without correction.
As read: 12:22
